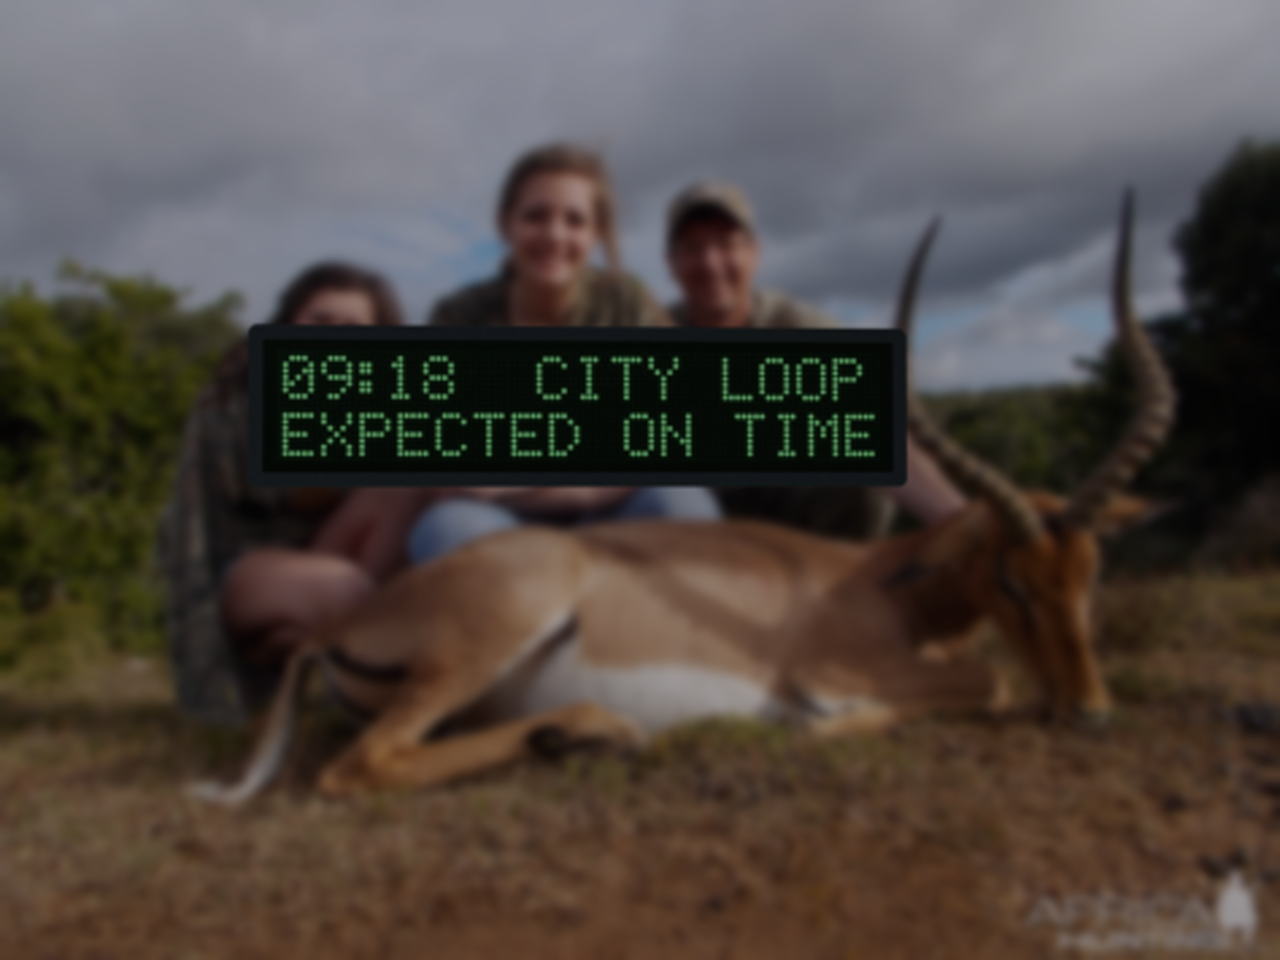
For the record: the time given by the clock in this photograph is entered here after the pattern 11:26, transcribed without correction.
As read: 9:18
